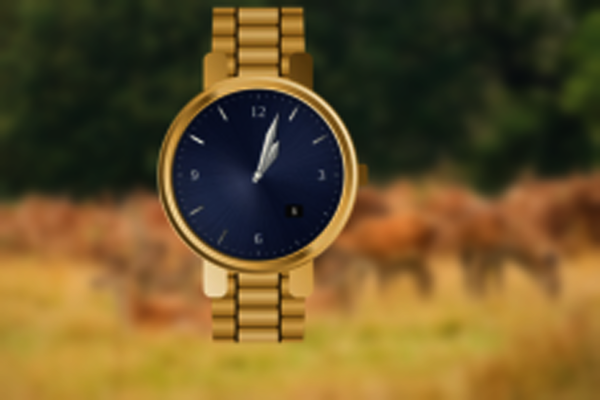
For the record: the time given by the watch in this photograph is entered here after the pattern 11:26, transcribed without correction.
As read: 1:03
